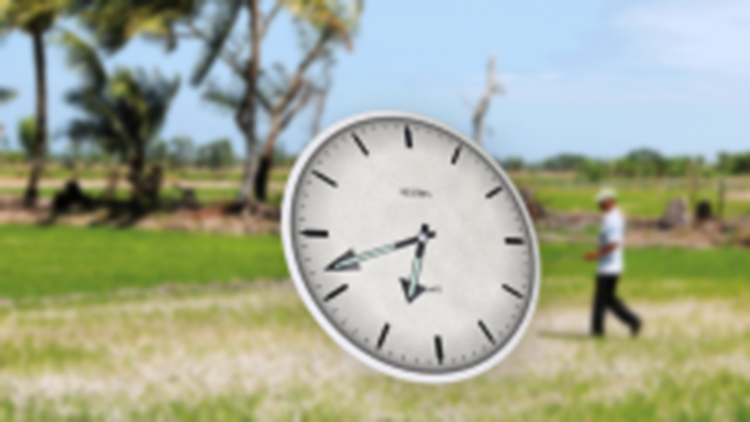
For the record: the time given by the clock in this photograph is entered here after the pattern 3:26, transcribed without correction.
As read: 6:42
